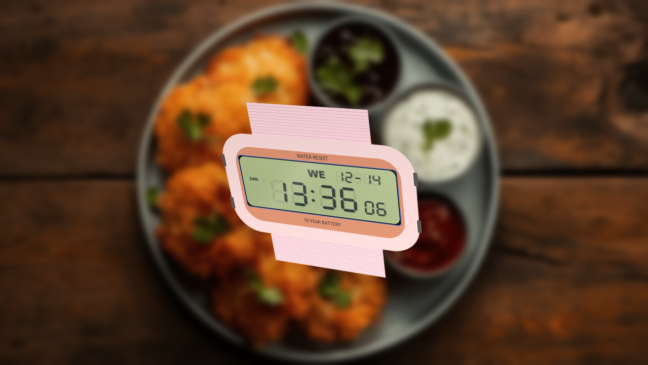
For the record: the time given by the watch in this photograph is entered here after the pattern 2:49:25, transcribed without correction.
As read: 13:36:06
